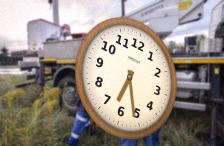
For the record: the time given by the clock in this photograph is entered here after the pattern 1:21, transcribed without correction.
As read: 6:26
